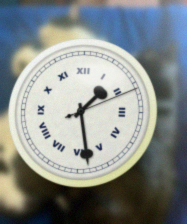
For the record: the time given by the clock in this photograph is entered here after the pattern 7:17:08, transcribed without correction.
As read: 1:28:11
